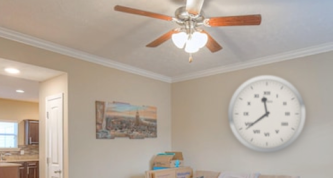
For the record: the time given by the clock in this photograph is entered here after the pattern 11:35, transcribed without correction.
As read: 11:39
